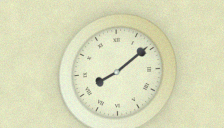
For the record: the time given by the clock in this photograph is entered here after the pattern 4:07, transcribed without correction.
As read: 8:09
